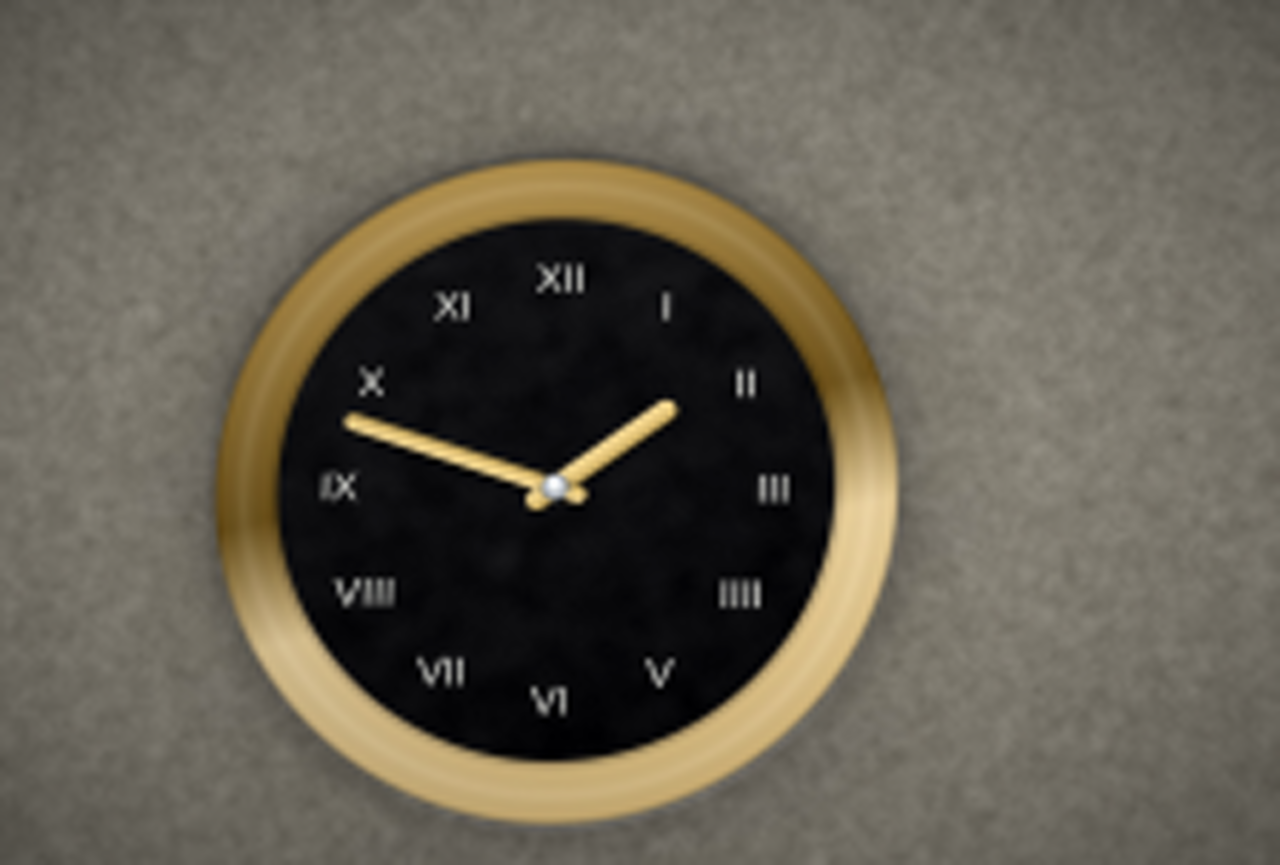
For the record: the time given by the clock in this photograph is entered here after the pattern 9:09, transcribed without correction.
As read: 1:48
